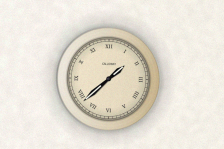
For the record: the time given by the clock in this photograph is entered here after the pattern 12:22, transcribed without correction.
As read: 1:38
